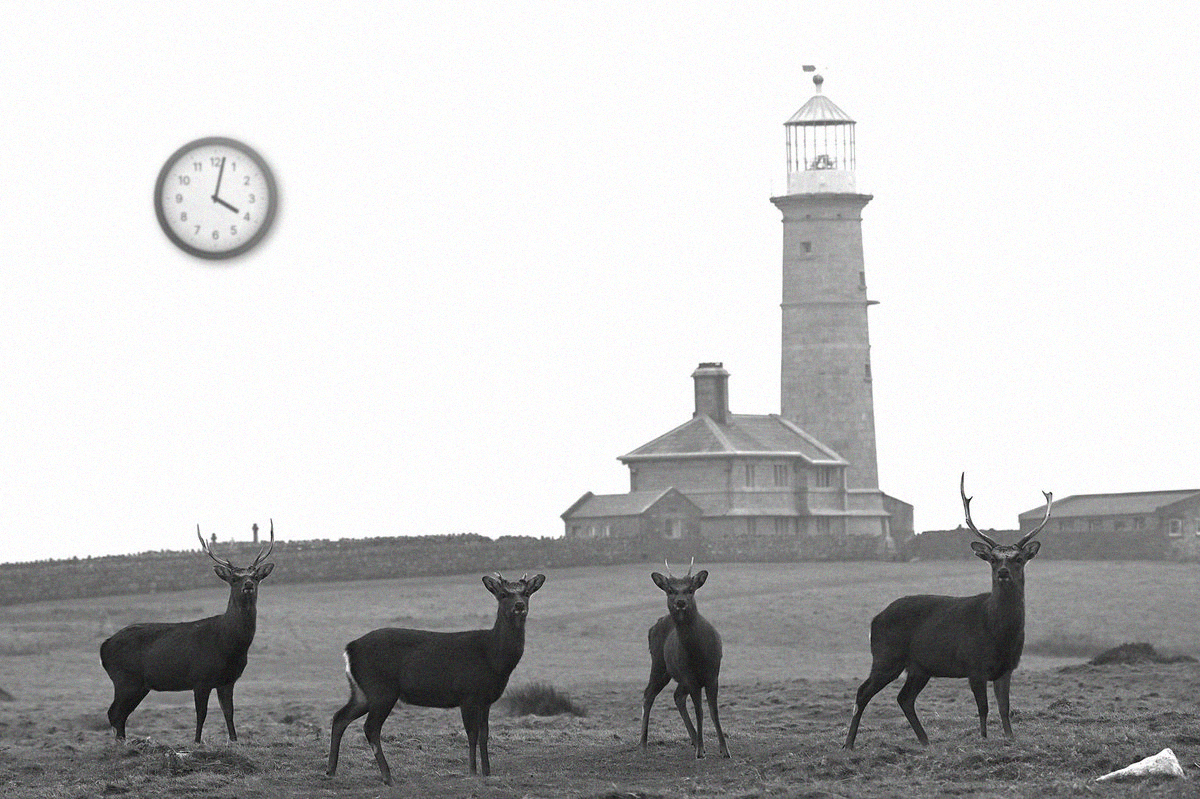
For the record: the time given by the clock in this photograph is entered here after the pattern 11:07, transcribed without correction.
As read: 4:02
